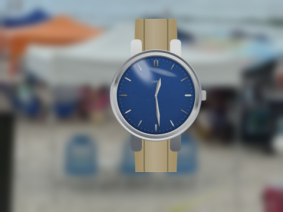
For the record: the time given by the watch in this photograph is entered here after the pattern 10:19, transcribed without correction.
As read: 12:29
